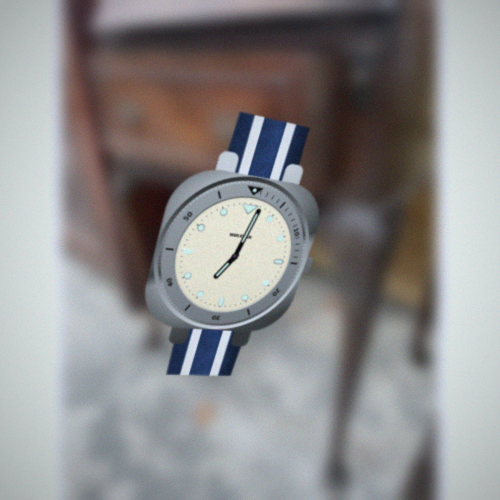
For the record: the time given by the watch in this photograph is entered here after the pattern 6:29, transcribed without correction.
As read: 7:02
